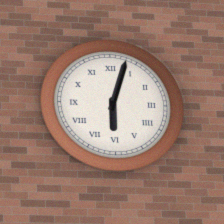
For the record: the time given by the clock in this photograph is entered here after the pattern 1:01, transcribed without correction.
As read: 6:03
